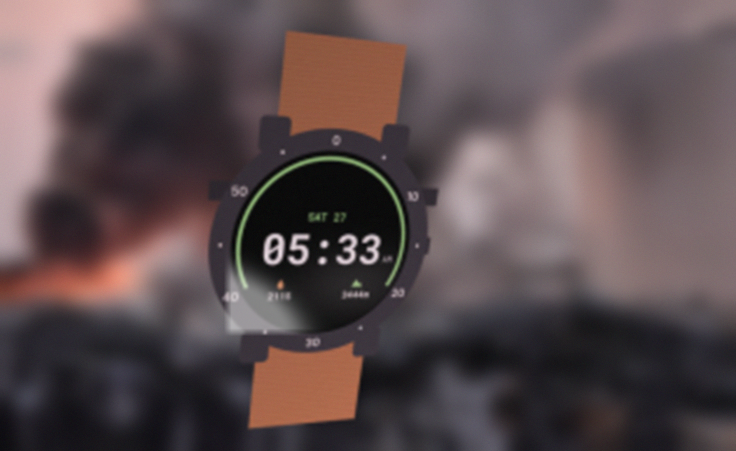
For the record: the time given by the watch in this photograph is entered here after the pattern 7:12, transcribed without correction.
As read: 5:33
